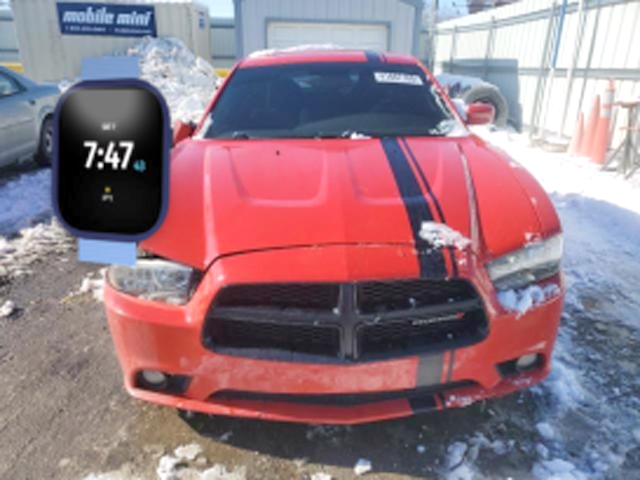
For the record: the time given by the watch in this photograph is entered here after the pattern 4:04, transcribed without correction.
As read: 7:47
